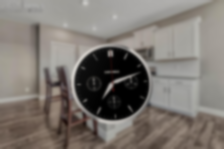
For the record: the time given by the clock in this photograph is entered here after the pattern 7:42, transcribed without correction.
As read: 7:12
